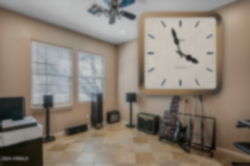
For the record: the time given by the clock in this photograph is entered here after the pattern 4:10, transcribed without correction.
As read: 3:57
